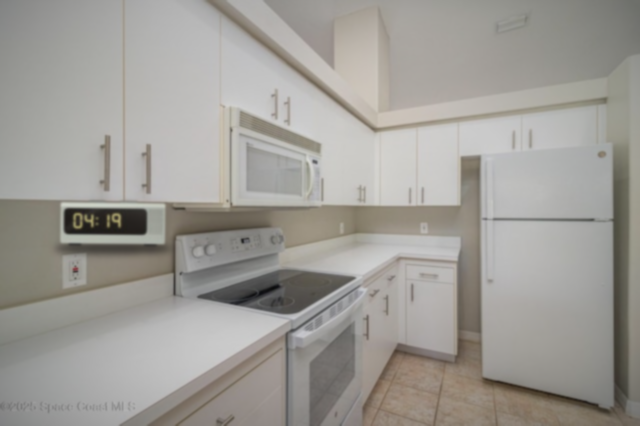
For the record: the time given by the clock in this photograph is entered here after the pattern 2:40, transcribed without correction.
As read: 4:19
